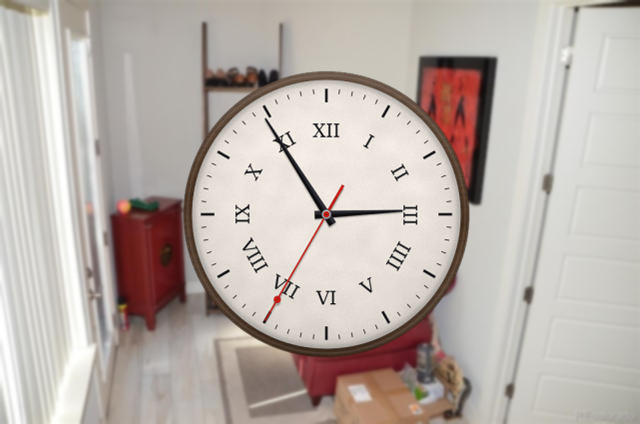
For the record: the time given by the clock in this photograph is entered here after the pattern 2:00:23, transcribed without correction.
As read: 2:54:35
